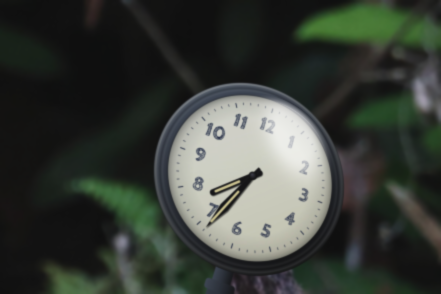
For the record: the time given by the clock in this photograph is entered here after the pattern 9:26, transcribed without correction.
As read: 7:34
